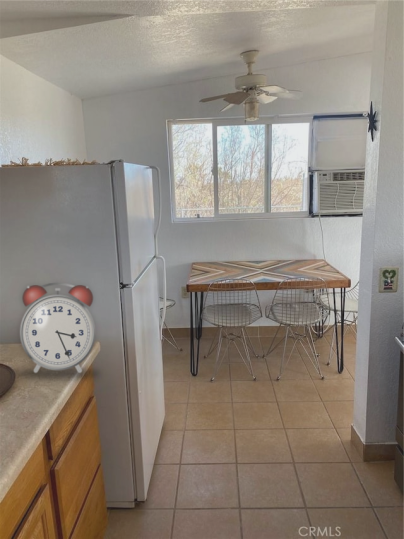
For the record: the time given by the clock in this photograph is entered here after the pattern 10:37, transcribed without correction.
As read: 3:26
